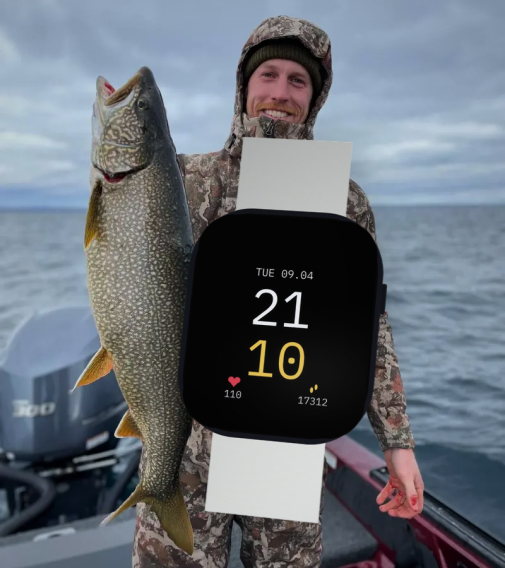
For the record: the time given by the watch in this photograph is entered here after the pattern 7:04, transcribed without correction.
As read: 21:10
